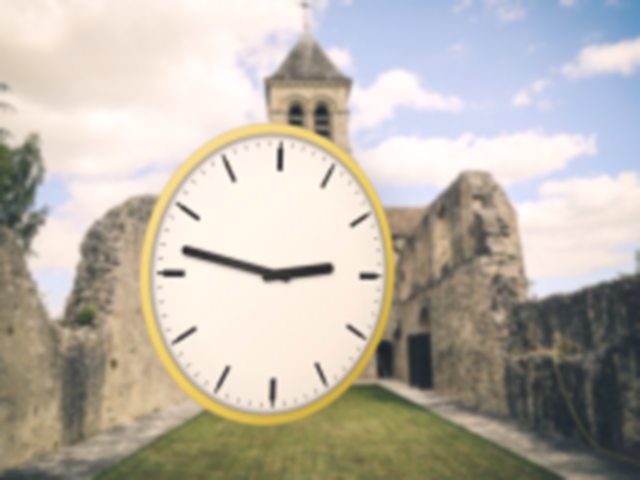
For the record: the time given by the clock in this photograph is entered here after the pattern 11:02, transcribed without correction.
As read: 2:47
